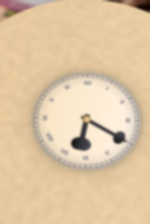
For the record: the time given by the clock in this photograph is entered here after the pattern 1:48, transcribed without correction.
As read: 6:20
